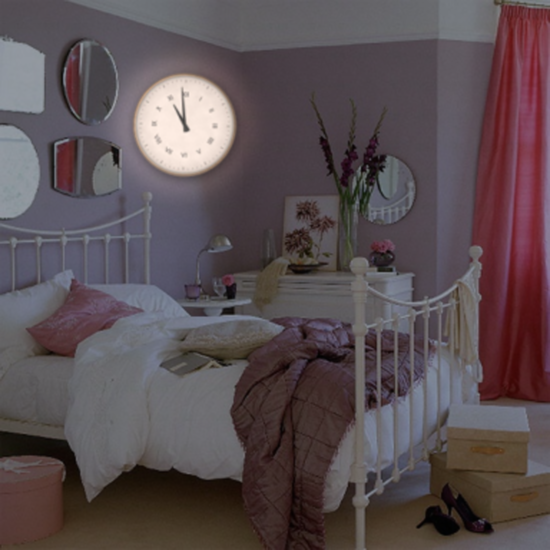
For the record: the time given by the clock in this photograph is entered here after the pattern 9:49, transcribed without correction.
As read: 10:59
